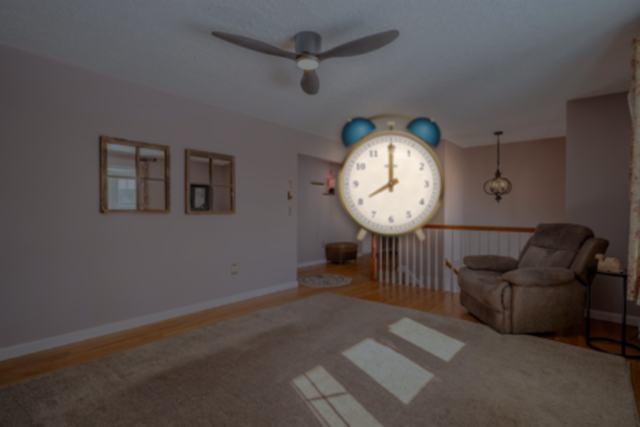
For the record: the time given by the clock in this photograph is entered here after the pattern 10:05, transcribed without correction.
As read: 8:00
